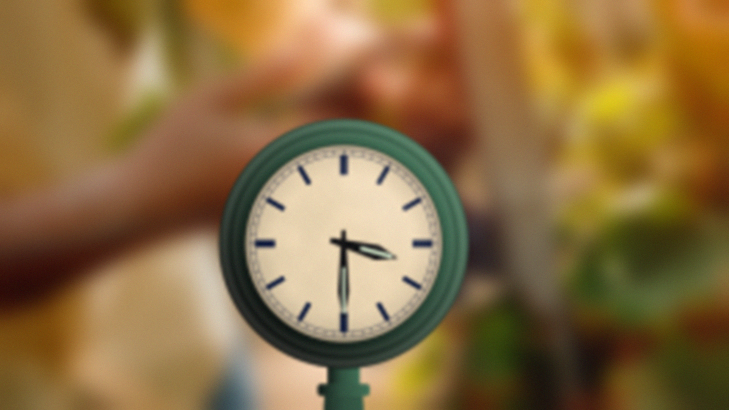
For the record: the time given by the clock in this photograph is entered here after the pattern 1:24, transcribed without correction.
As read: 3:30
